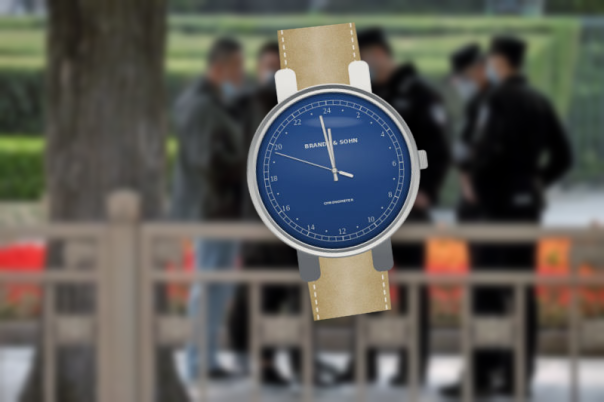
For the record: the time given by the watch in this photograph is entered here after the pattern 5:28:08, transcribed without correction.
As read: 23:58:49
